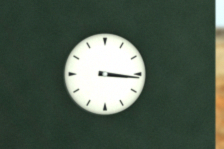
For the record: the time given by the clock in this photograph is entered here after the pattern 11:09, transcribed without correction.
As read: 3:16
